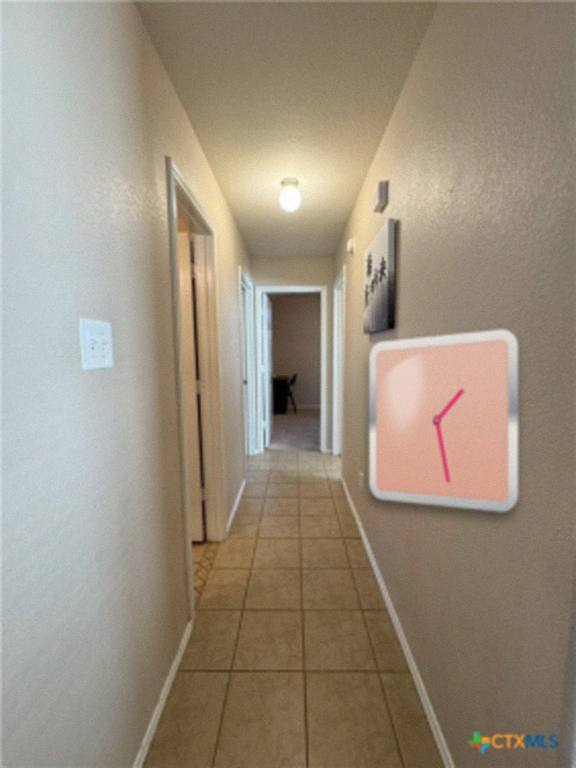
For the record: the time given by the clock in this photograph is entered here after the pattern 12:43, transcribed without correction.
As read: 1:28
